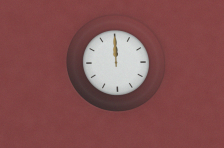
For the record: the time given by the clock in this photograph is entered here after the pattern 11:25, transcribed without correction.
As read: 12:00
